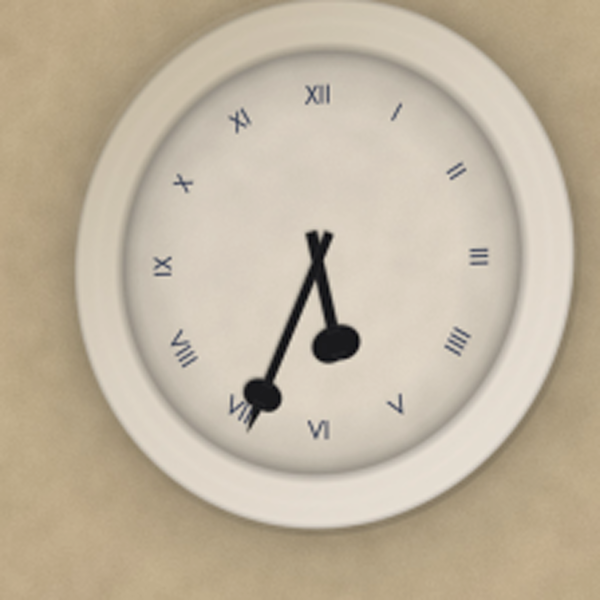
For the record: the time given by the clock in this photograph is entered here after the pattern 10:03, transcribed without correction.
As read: 5:34
